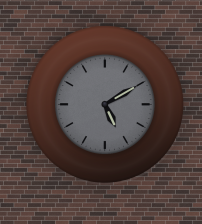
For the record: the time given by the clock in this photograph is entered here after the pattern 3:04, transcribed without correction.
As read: 5:10
